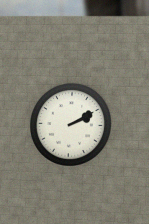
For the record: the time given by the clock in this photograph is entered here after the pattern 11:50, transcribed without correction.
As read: 2:10
